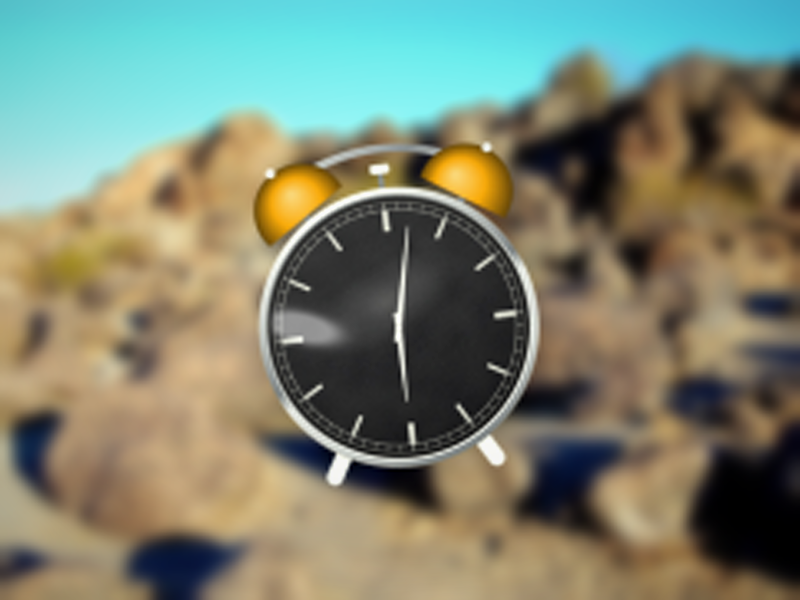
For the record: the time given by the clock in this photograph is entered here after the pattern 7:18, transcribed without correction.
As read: 6:02
